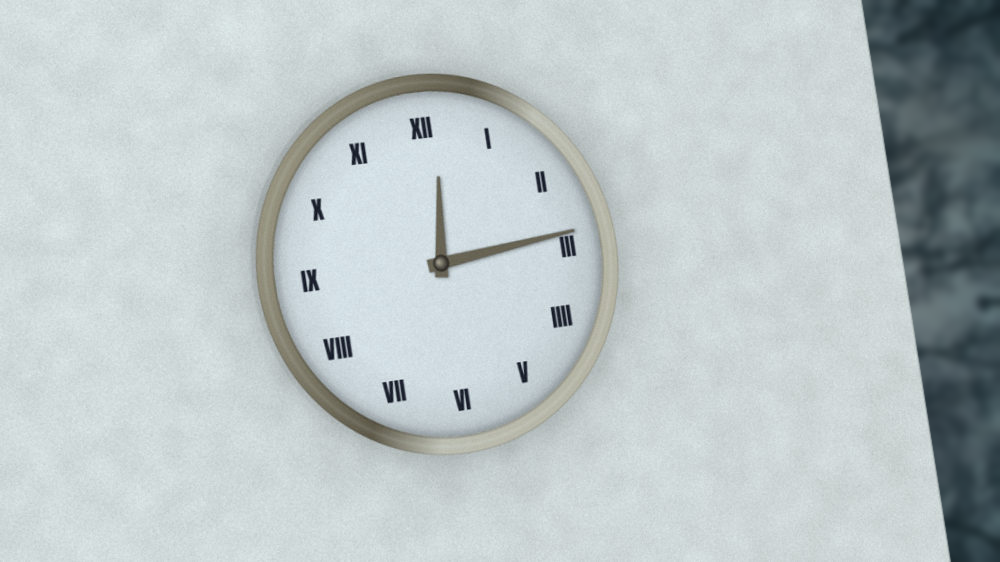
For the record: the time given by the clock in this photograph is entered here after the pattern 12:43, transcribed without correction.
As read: 12:14
